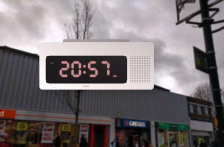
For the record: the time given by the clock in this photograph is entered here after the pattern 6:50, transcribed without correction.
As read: 20:57
